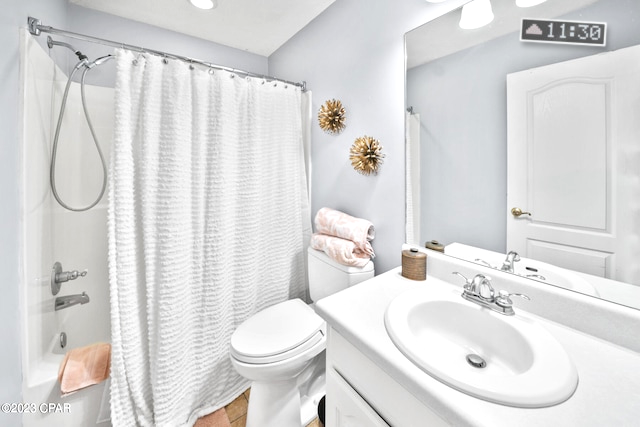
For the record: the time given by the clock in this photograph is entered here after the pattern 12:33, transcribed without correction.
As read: 11:30
